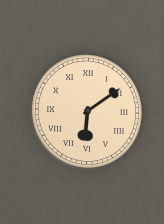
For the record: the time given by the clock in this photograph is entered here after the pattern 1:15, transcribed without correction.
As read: 6:09
